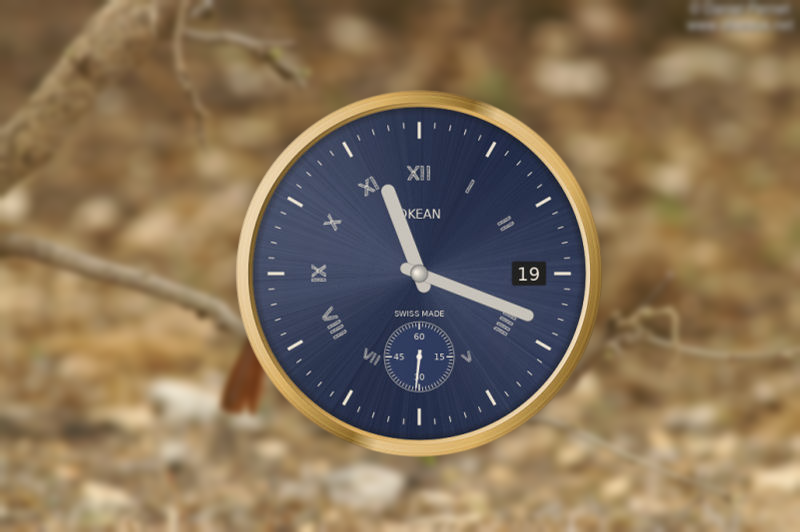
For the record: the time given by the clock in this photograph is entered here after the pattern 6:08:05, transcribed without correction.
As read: 11:18:31
